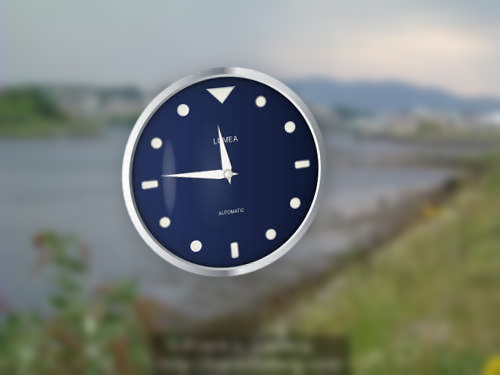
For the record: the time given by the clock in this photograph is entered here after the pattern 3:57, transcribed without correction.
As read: 11:46
